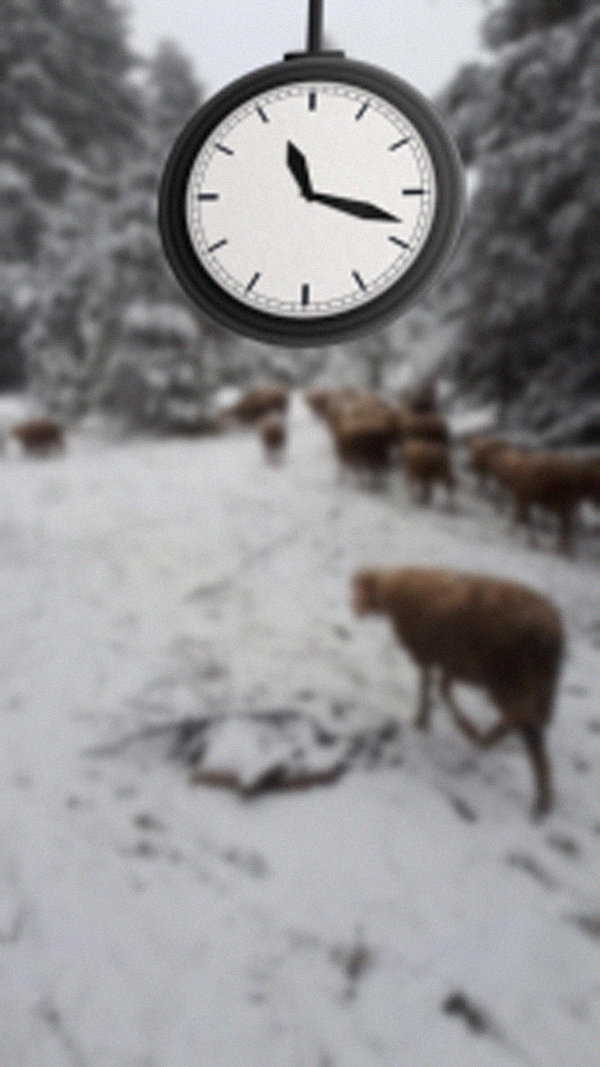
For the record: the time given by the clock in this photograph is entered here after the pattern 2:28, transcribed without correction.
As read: 11:18
